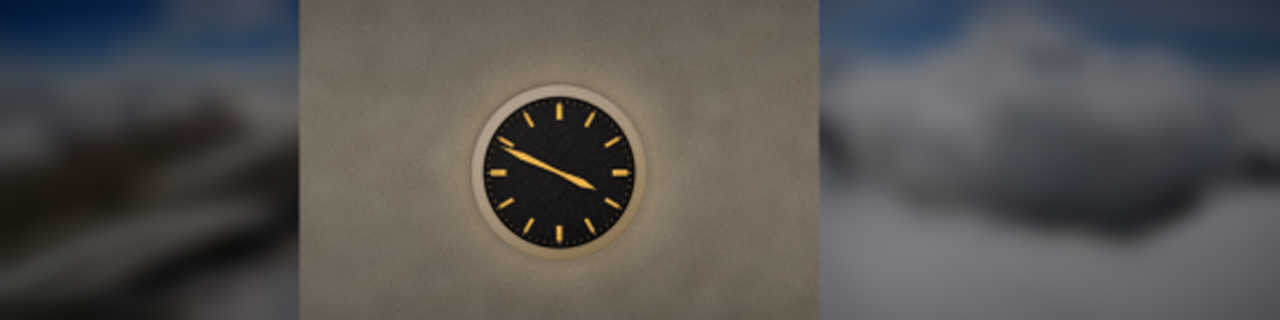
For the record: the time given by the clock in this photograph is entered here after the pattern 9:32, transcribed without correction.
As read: 3:49
